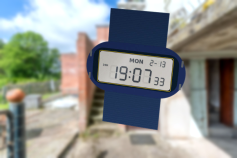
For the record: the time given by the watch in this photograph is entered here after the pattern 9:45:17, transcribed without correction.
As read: 19:07:33
